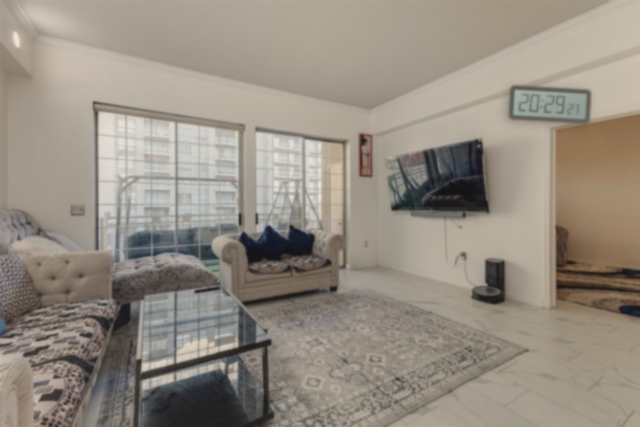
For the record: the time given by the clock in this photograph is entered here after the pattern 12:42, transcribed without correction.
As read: 20:29
